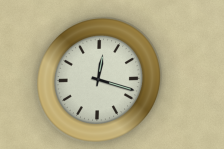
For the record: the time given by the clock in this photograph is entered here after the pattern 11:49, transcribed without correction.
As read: 12:18
